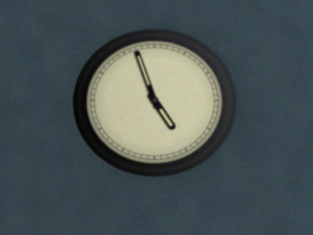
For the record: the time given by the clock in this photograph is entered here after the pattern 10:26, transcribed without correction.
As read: 4:57
